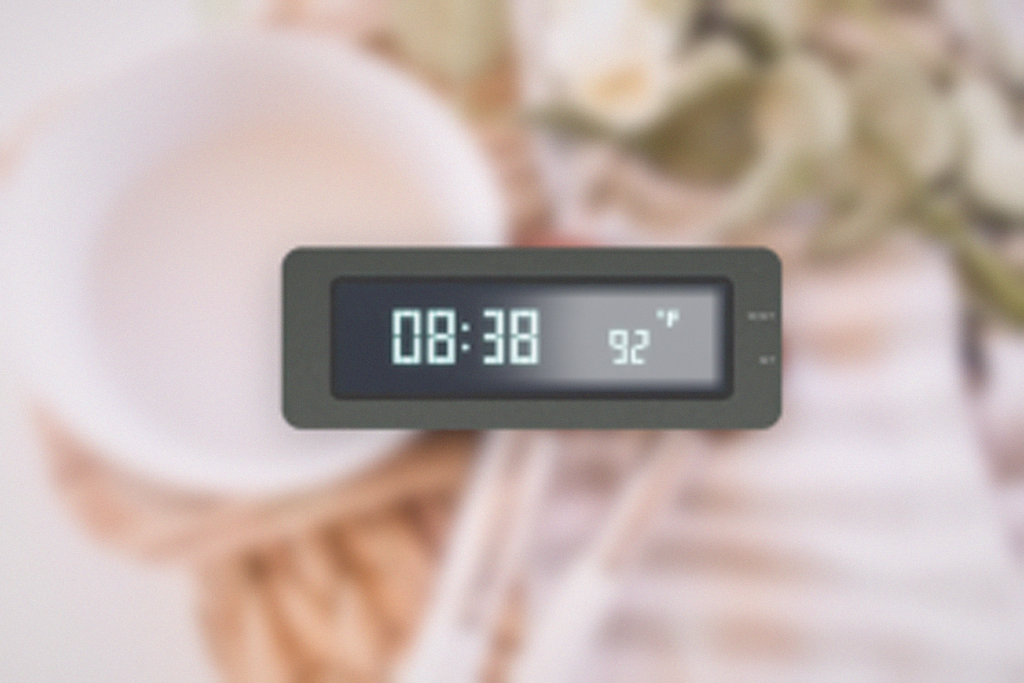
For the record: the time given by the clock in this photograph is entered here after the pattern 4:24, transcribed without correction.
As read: 8:38
